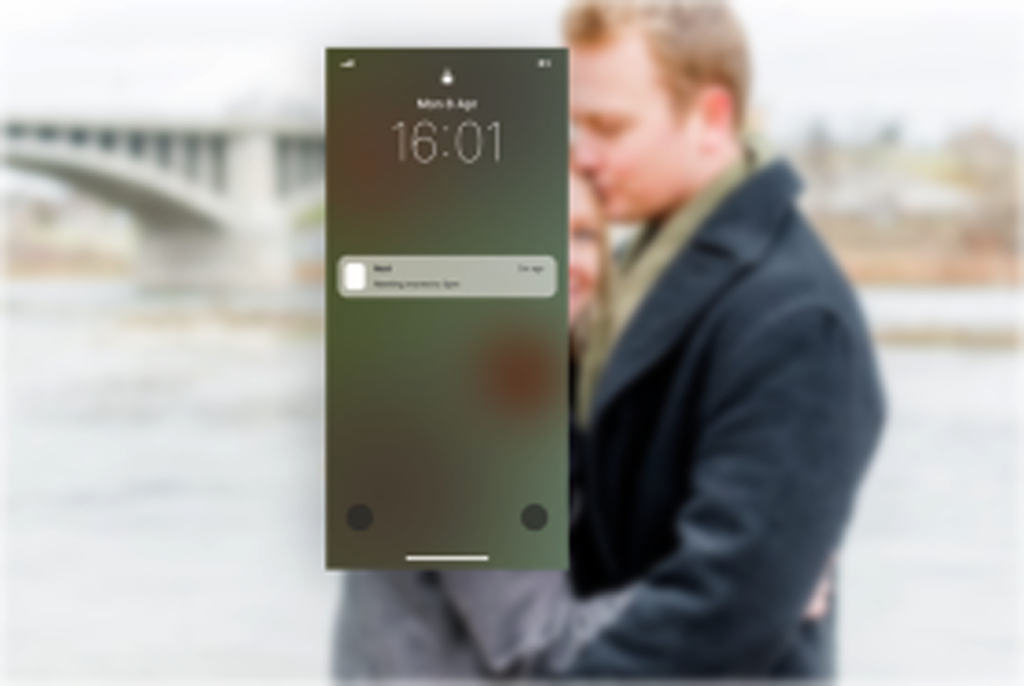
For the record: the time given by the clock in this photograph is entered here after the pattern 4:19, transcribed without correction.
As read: 16:01
